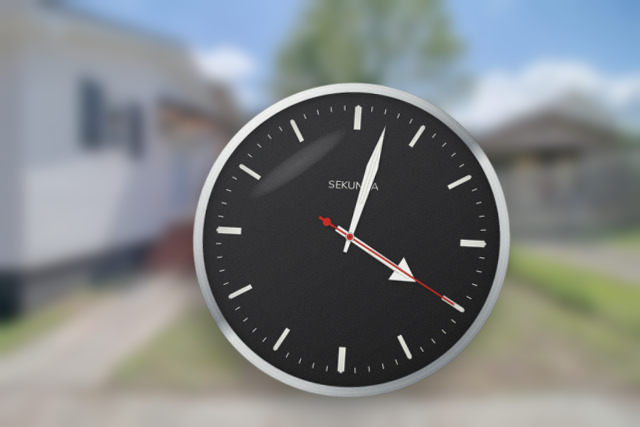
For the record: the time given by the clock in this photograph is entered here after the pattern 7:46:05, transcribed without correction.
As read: 4:02:20
